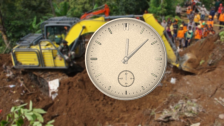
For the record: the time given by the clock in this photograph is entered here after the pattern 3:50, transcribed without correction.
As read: 12:08
